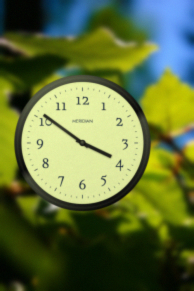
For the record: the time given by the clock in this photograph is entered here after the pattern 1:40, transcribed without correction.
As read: 3:51
